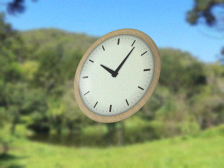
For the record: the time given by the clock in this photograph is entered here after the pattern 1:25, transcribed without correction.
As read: 10:06
